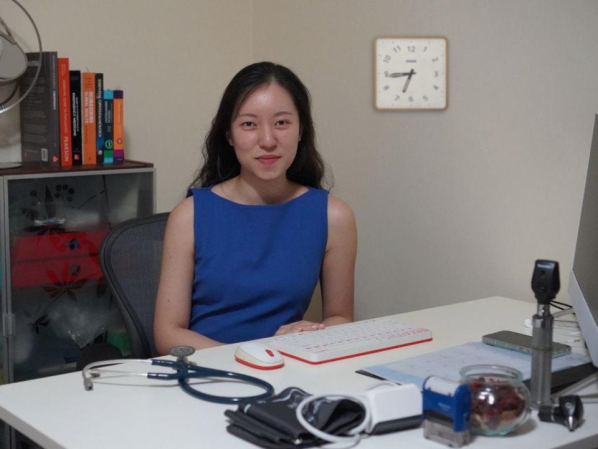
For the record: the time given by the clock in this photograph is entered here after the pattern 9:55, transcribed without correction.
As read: 6:44
